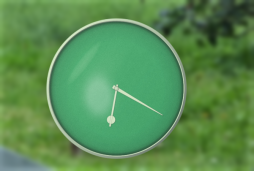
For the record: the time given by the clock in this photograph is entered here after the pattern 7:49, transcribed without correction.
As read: 6:20
